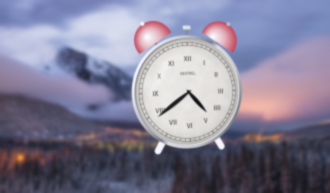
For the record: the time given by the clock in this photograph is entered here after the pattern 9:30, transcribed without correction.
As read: 4:39
